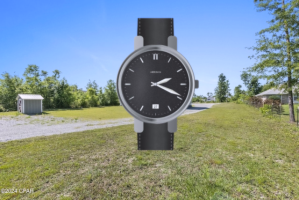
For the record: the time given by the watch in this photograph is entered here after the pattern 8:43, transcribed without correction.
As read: 2:19
